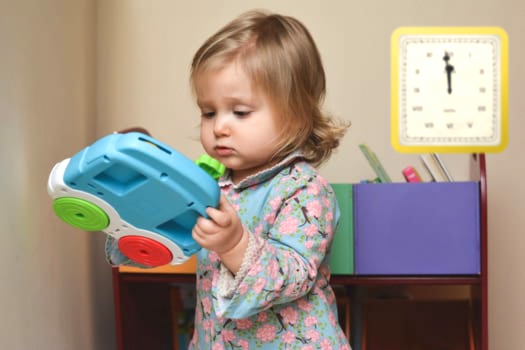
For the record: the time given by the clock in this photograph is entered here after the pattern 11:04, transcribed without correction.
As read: 11:59
